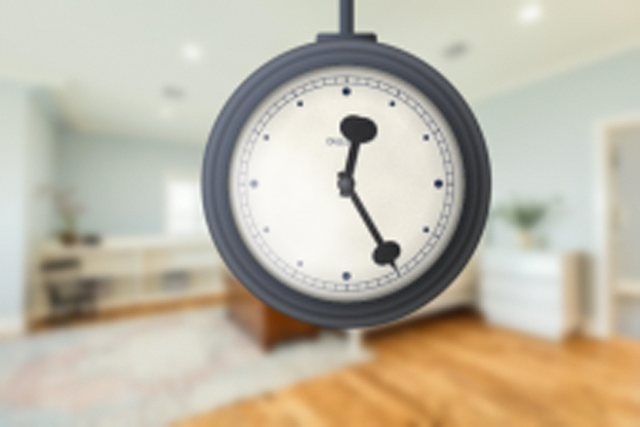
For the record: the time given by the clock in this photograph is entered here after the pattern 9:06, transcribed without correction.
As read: 12:25
